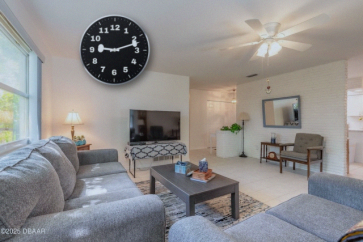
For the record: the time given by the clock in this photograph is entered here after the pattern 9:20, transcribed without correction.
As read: 9:12
